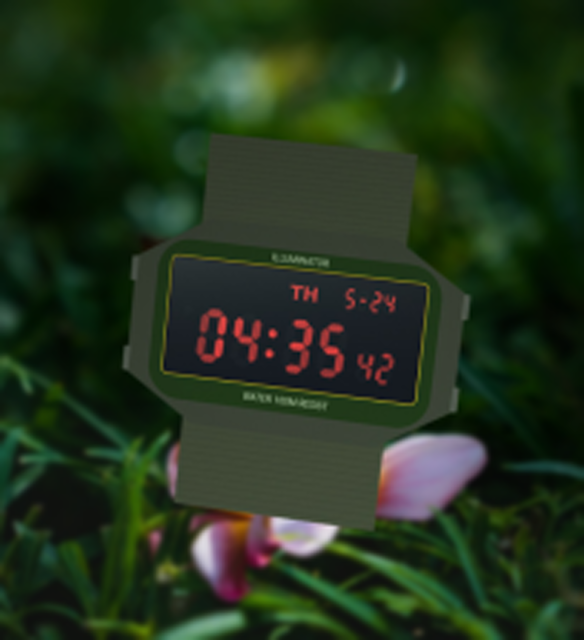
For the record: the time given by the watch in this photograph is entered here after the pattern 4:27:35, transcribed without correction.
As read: 4:35:42
